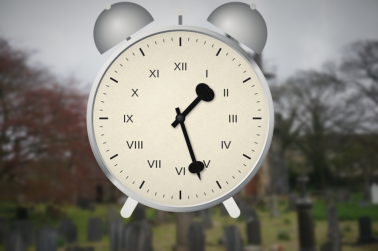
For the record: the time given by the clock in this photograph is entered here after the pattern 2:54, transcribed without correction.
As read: 1:27
